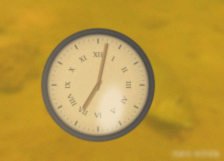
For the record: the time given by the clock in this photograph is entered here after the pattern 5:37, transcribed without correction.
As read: 7:02
